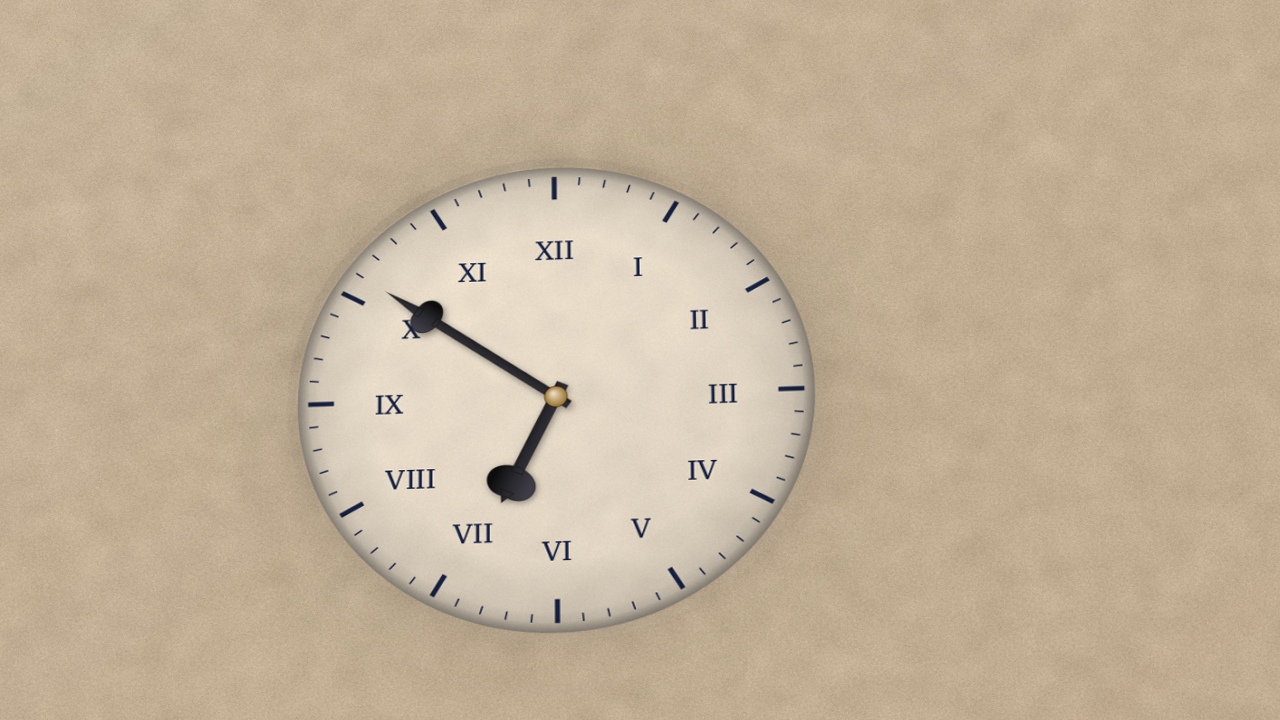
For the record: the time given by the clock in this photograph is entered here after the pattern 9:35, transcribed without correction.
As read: 6:51
